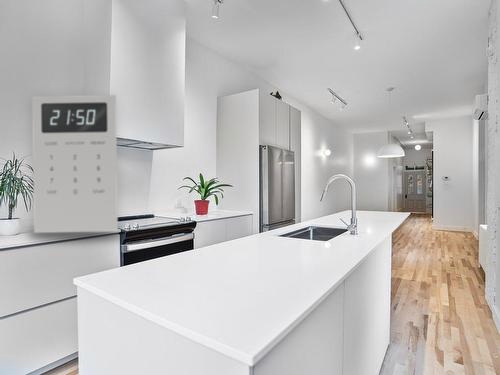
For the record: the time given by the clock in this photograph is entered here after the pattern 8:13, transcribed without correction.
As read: 21:50
